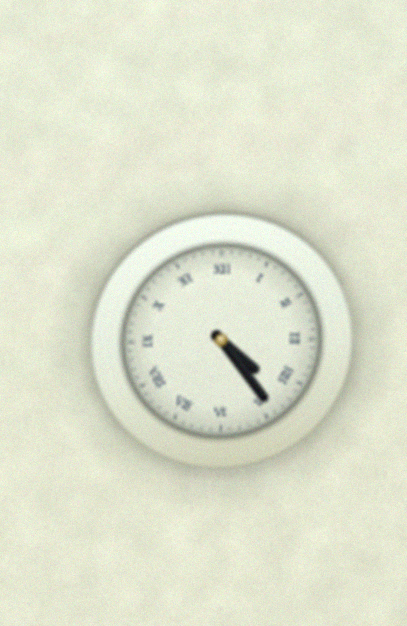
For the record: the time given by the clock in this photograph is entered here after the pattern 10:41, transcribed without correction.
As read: 4:24
